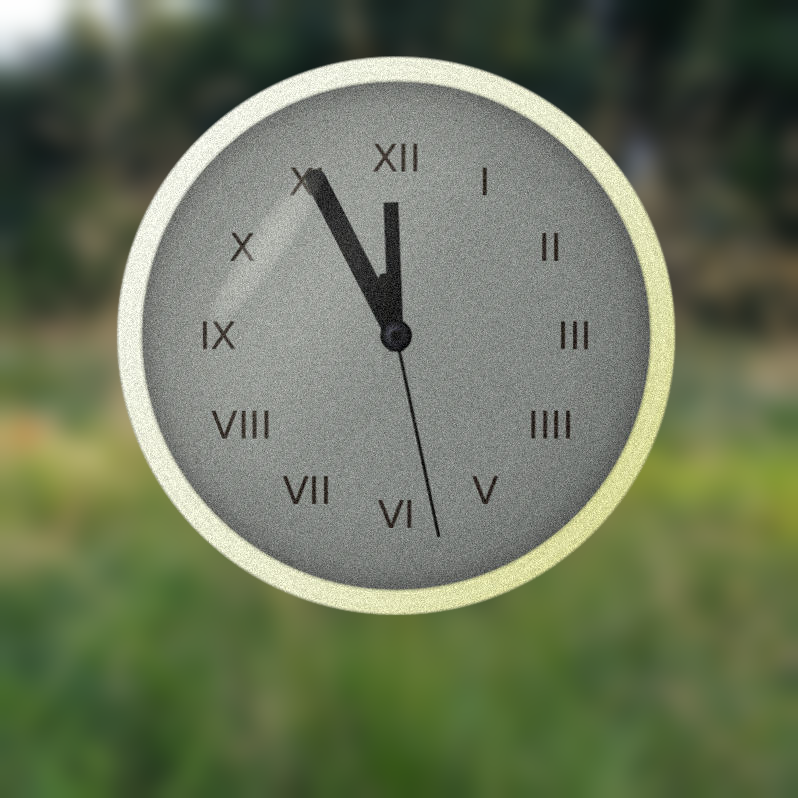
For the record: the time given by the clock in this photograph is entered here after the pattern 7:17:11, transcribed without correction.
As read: 11:55:28
